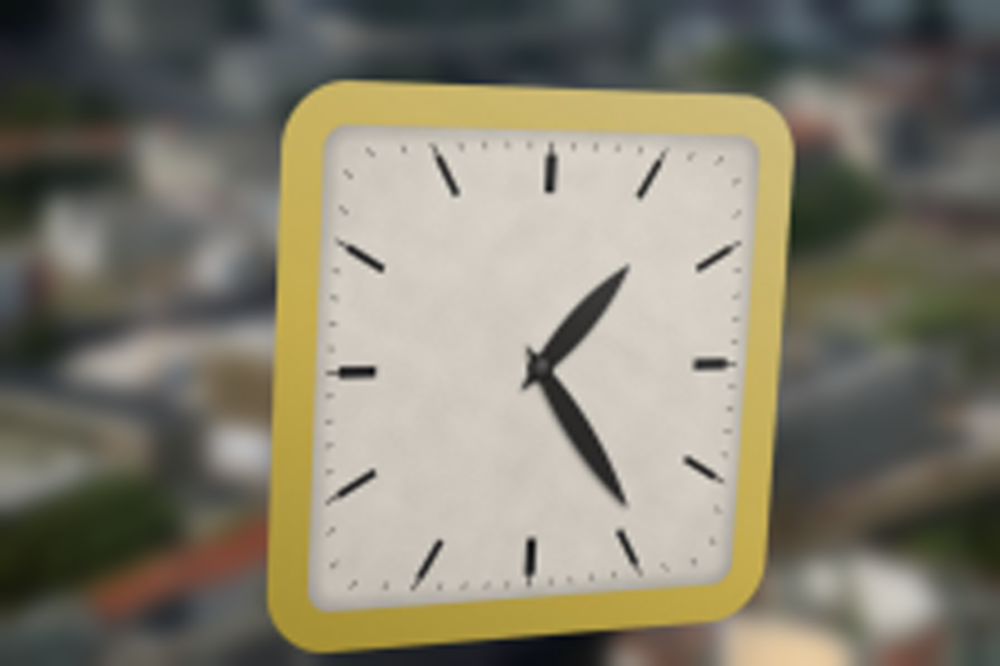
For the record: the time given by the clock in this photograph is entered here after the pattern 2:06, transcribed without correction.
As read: 1:24
